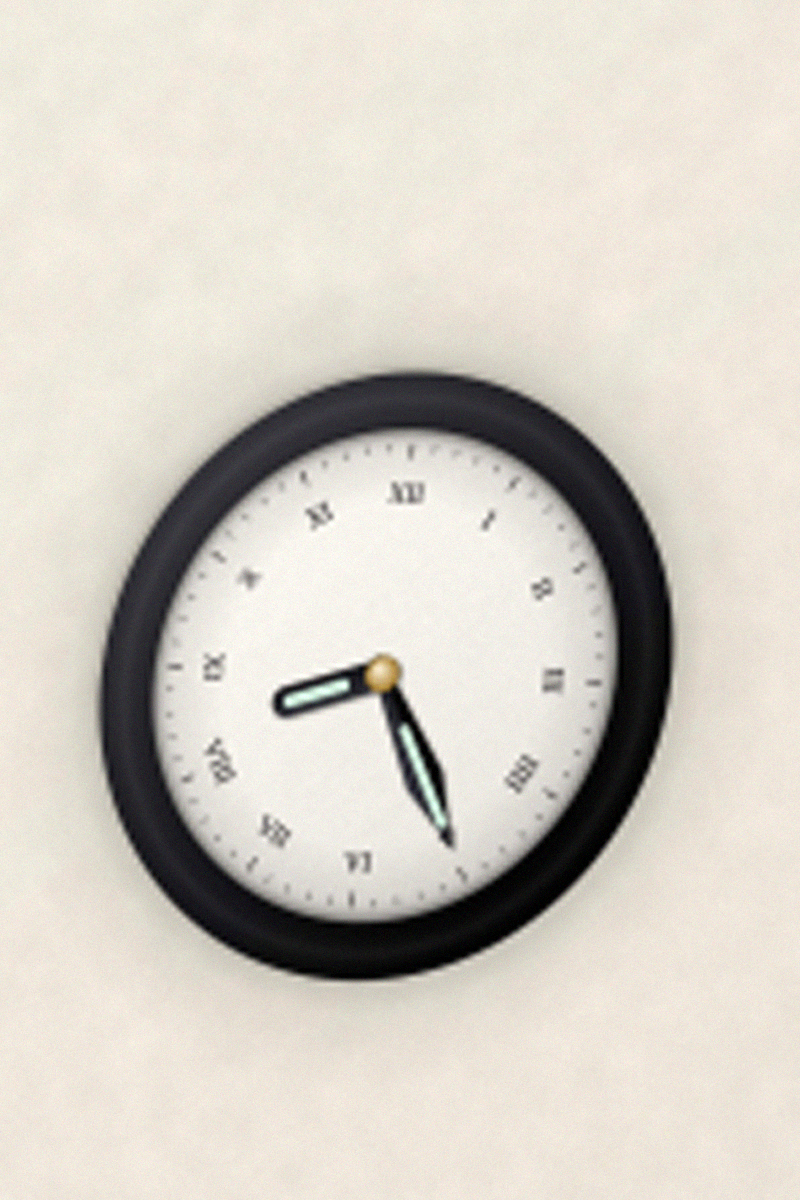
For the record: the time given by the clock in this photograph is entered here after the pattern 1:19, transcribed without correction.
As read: 8:25
